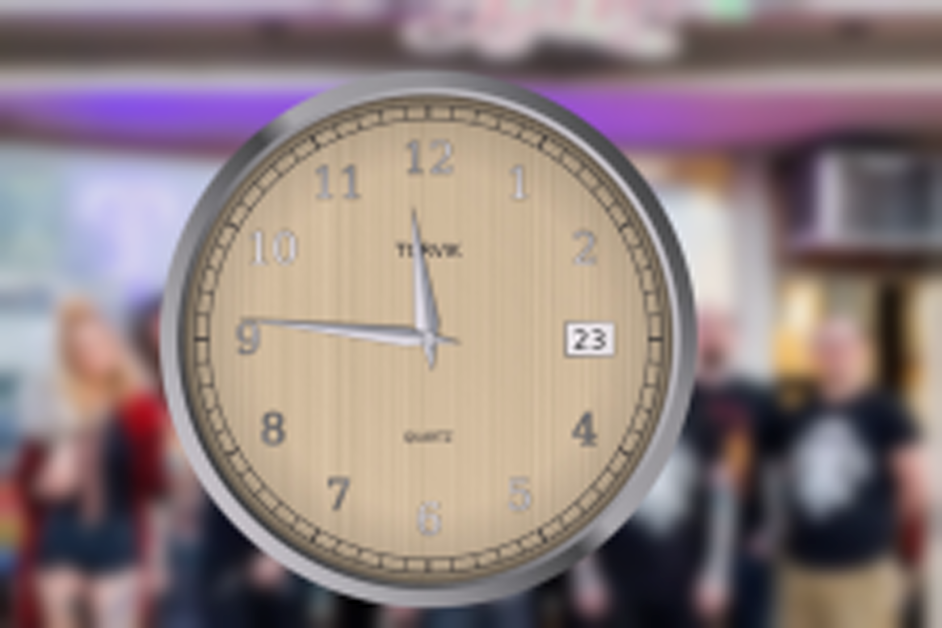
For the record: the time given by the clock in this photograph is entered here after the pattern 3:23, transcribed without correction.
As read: 11:46
